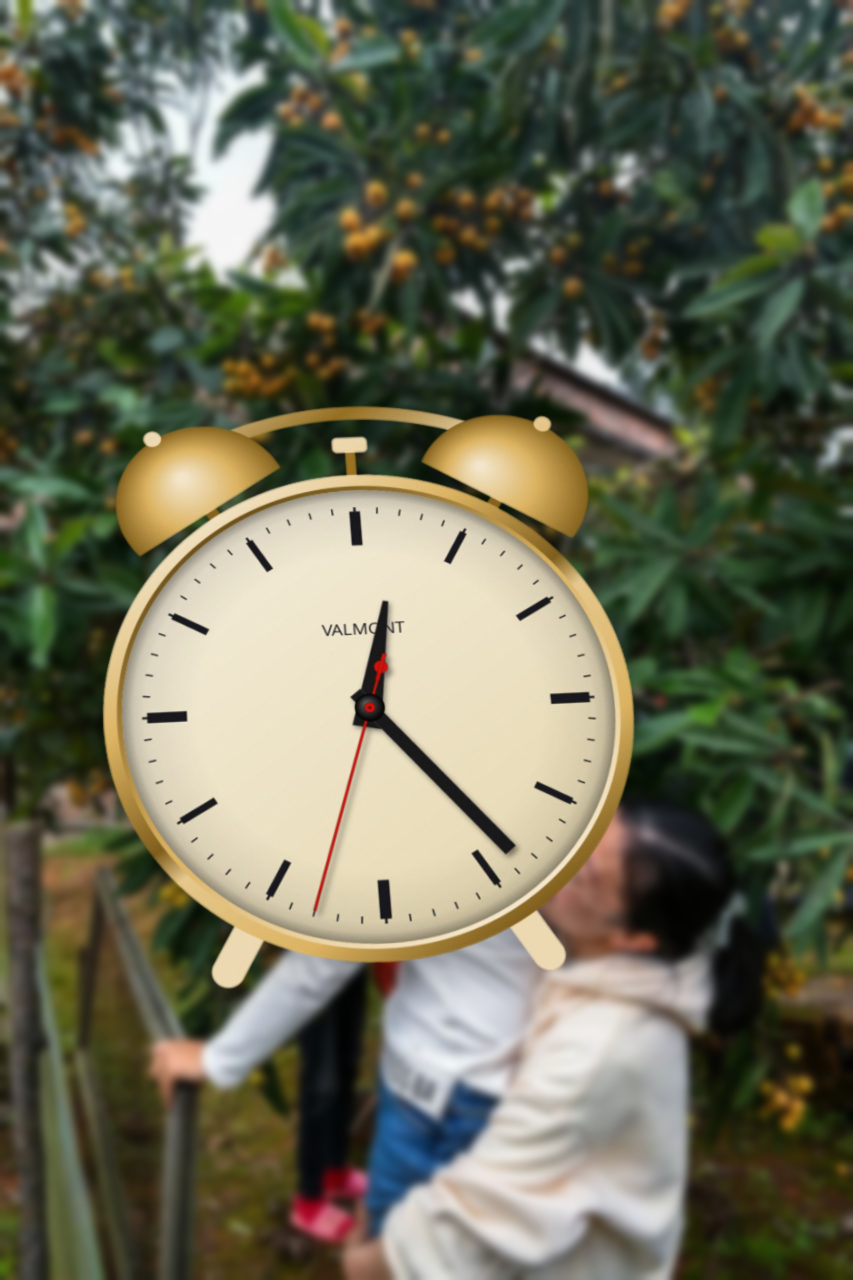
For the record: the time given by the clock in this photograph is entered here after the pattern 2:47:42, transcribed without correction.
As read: 12:23:33
